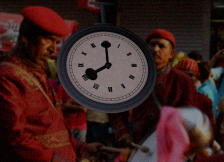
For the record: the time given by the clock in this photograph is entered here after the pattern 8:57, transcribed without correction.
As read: 8:00
